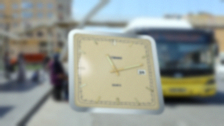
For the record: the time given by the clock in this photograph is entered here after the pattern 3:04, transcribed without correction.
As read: 11:12
